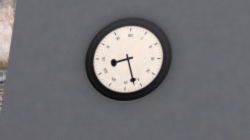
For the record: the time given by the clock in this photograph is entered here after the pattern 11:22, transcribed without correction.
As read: 8:27
